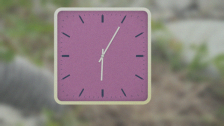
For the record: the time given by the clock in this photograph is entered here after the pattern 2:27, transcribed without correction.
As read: 6:05
